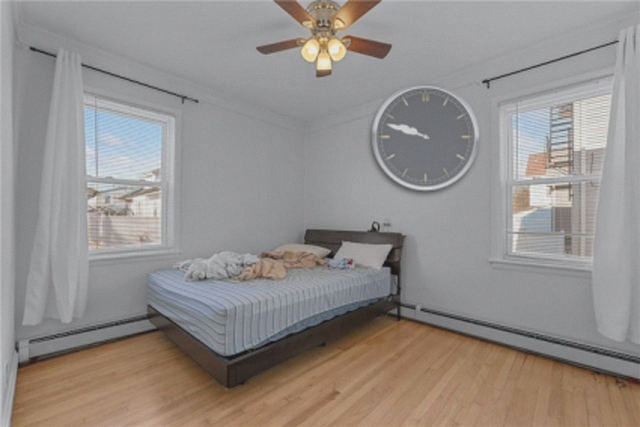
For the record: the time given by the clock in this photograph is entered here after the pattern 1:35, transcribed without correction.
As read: 9:48
